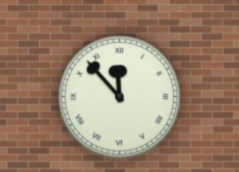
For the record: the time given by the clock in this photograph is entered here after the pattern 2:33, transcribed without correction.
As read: 11:53
